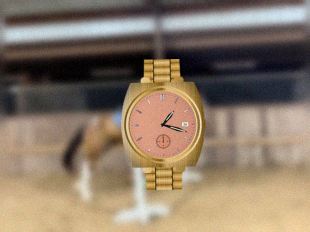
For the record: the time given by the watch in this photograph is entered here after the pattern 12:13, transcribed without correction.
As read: 1:18
